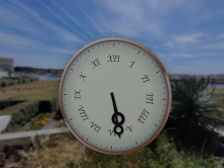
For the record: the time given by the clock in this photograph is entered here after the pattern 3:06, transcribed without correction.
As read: 5:28
